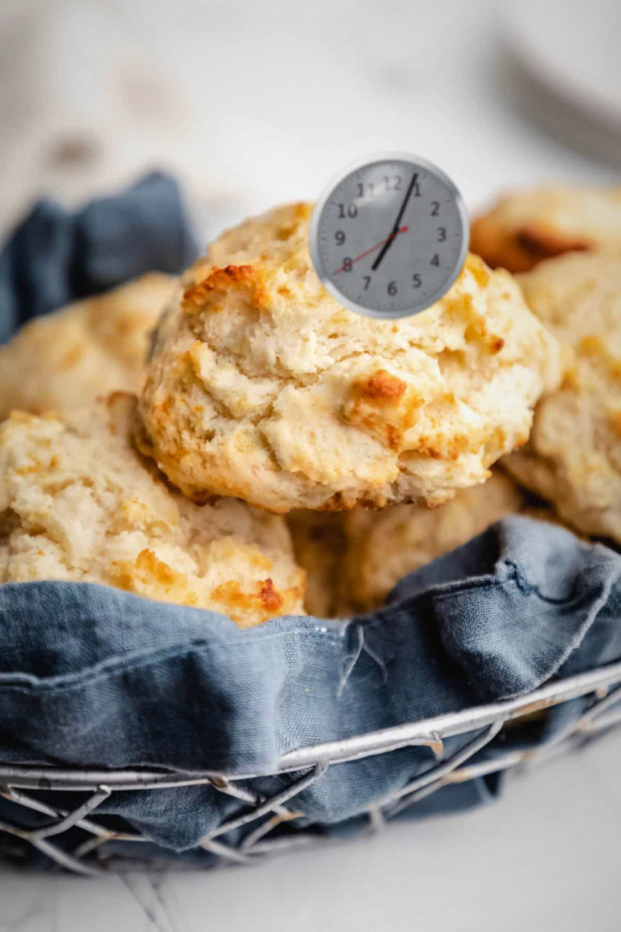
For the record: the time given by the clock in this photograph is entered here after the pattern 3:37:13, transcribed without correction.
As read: 7:03:40
